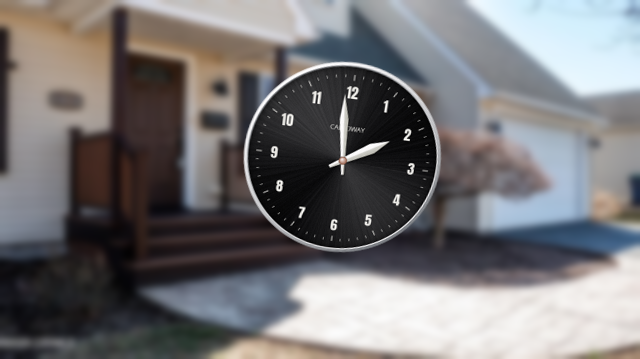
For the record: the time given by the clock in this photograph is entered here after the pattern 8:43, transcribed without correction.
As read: 1:59
